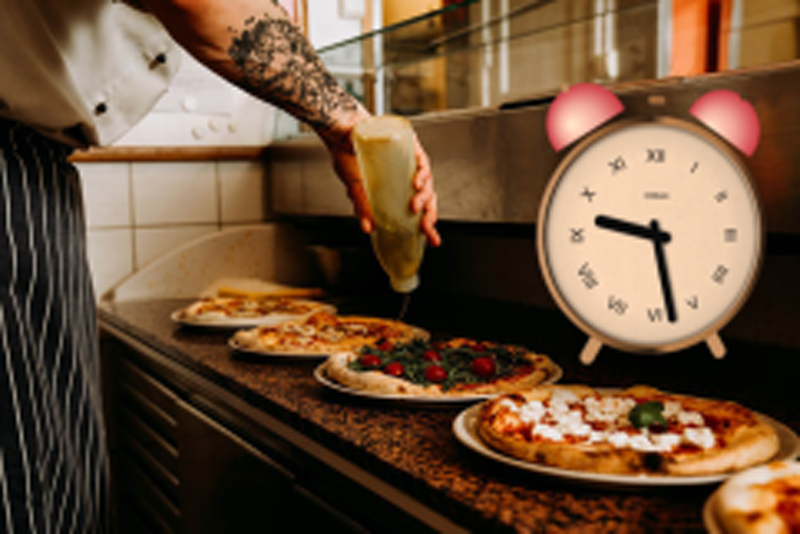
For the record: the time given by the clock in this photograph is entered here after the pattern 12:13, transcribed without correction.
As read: 9:28
